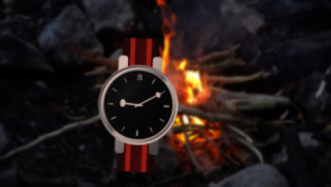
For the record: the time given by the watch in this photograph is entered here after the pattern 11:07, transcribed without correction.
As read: 9:10
